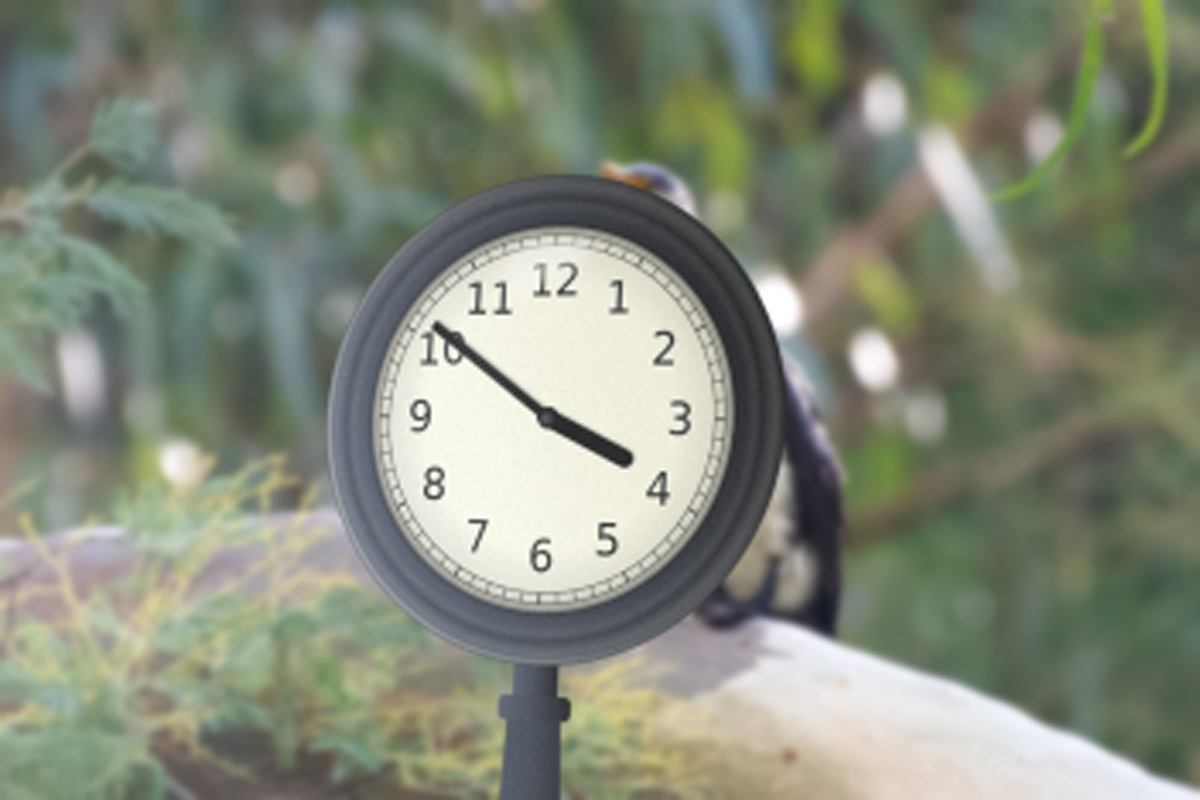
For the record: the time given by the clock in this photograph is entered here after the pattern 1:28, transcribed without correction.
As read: 3:51
